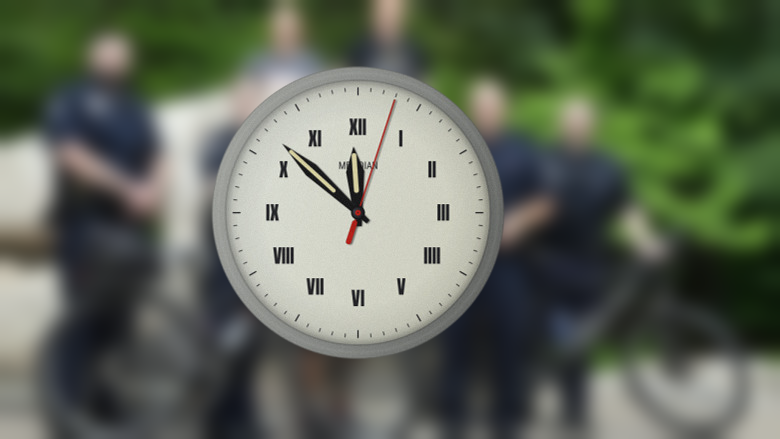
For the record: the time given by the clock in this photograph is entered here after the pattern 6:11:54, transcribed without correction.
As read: 11:52:03
